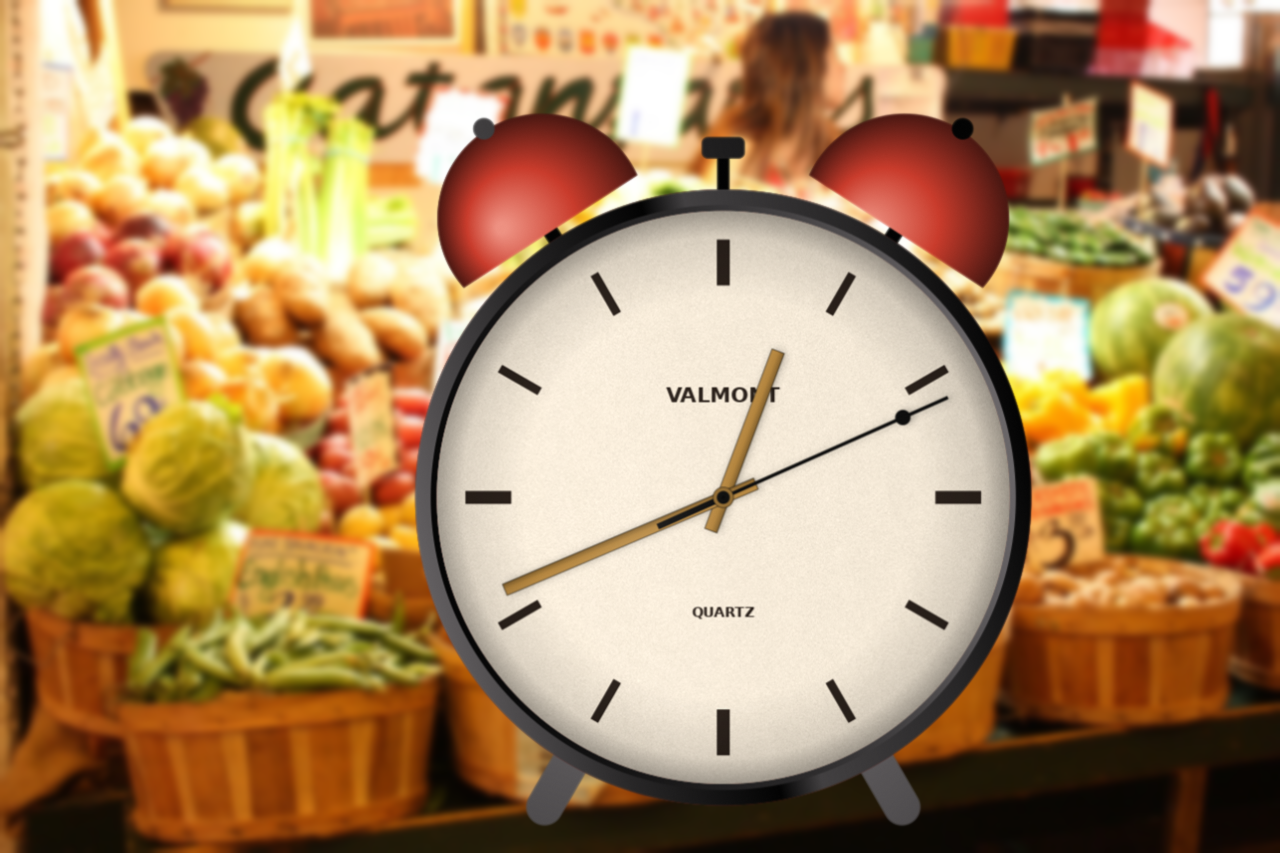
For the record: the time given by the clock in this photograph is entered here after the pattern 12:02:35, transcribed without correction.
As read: 12:41:11
